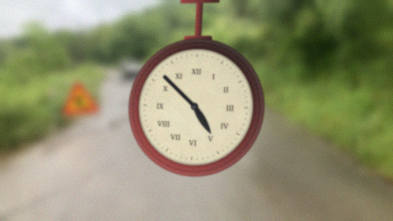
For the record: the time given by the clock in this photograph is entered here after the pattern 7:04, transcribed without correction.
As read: 4:52
